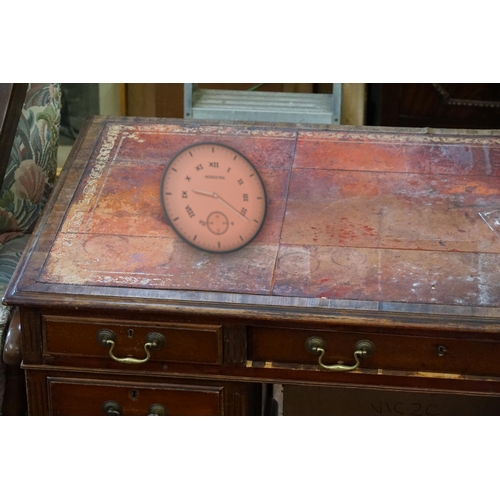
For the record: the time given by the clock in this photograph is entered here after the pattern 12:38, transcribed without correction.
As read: 9:21
